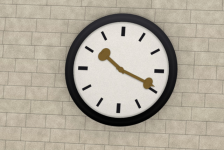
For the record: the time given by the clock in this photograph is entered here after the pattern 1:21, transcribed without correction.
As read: 10:19
